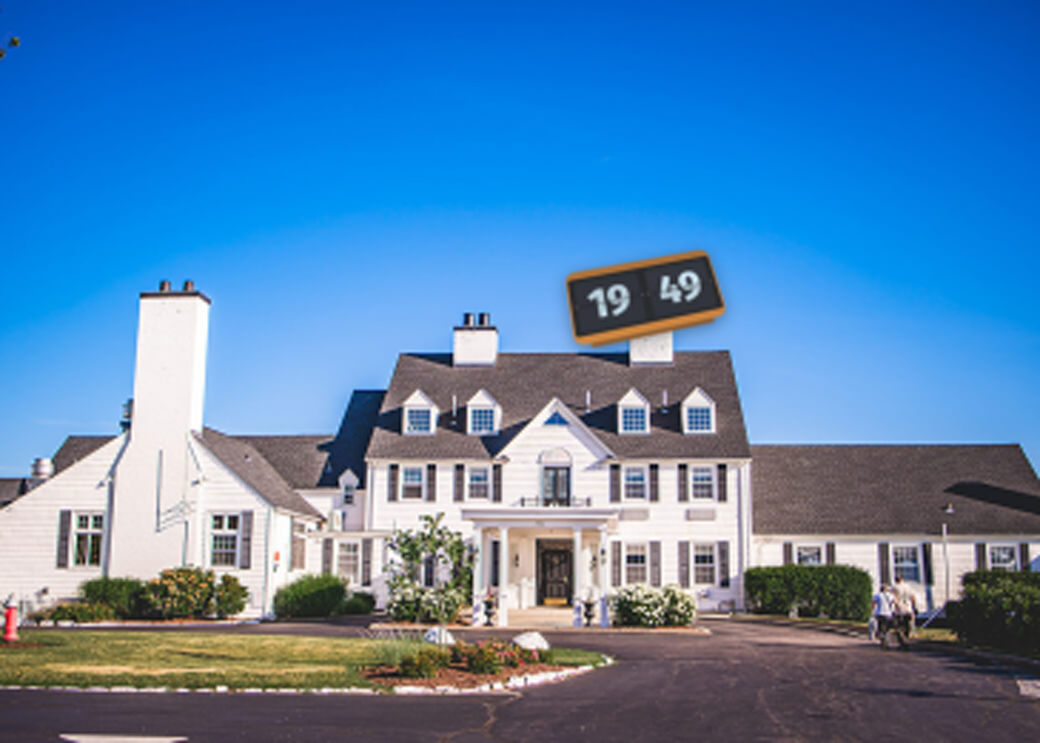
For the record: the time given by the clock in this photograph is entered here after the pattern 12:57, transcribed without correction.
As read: 19:49
